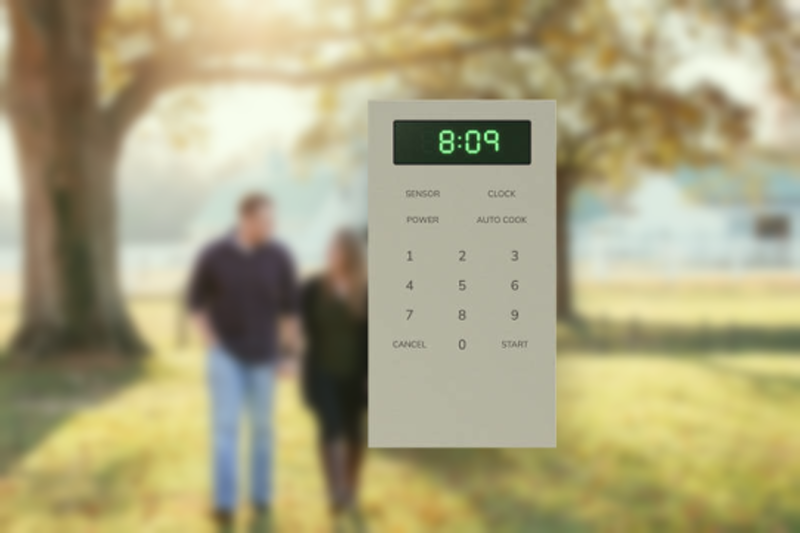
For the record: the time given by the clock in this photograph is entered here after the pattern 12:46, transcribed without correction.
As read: 8:09
